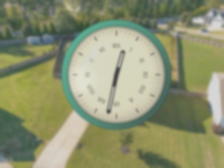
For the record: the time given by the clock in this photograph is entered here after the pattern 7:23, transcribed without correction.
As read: 12:32
